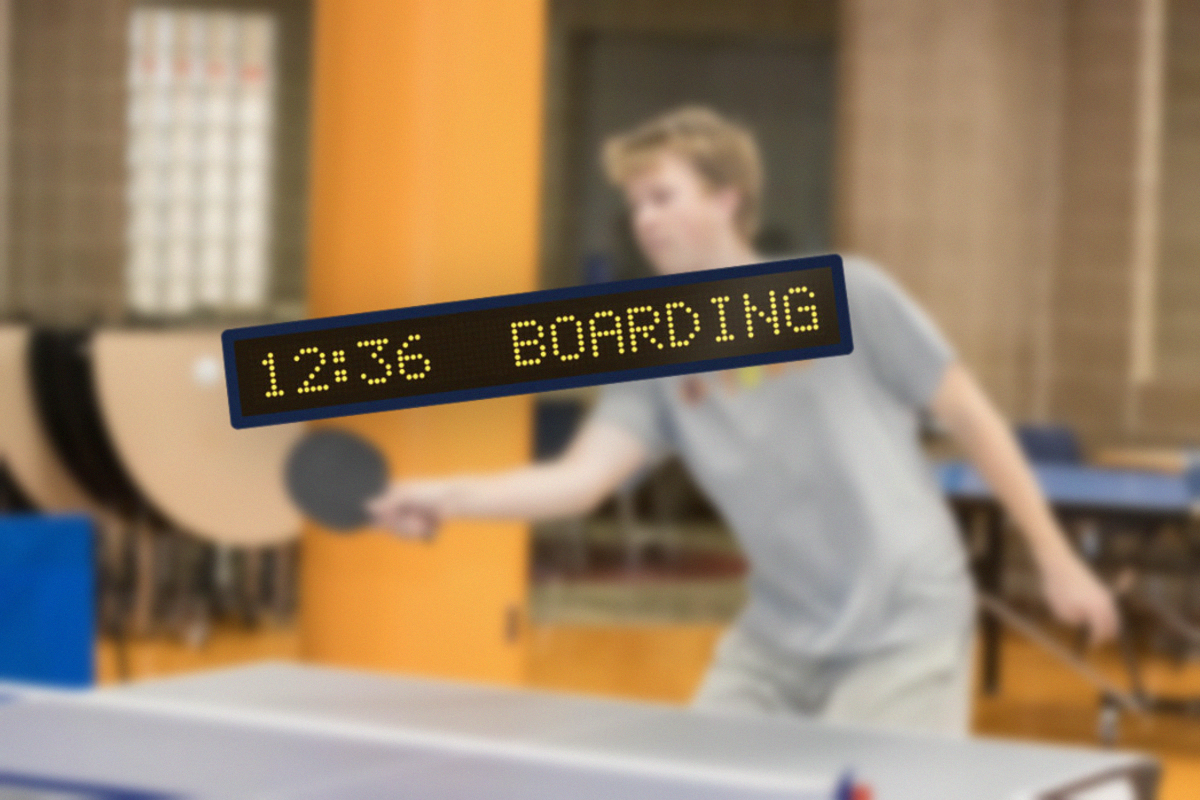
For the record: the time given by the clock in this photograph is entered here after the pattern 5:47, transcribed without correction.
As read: 12:36
